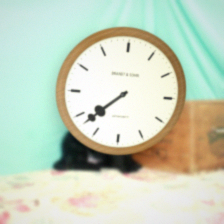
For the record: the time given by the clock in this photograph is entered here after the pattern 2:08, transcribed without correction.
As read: 7:38
